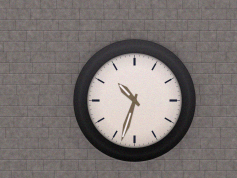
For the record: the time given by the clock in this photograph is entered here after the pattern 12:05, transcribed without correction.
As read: 10:33
